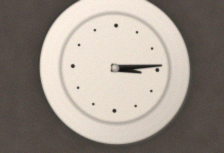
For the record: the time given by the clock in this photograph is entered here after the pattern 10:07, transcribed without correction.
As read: 3:14
